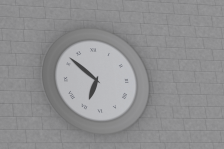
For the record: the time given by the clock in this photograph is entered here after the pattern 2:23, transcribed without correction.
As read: 6:52
